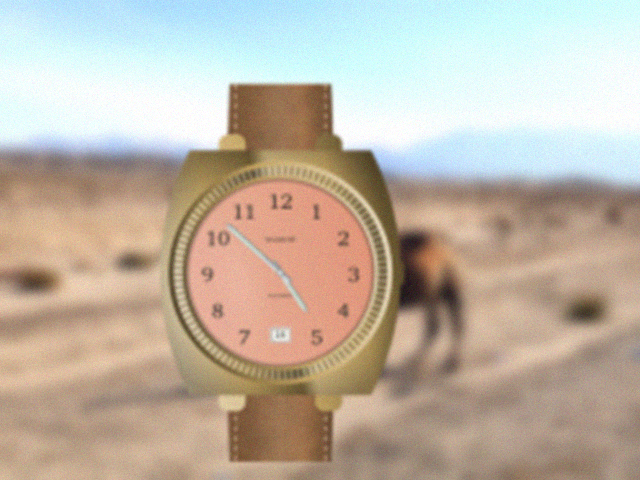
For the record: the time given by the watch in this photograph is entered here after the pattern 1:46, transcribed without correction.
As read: 4:52
